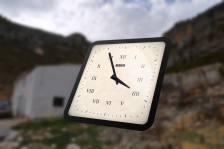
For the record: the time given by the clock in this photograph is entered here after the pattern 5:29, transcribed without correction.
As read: 3:55
